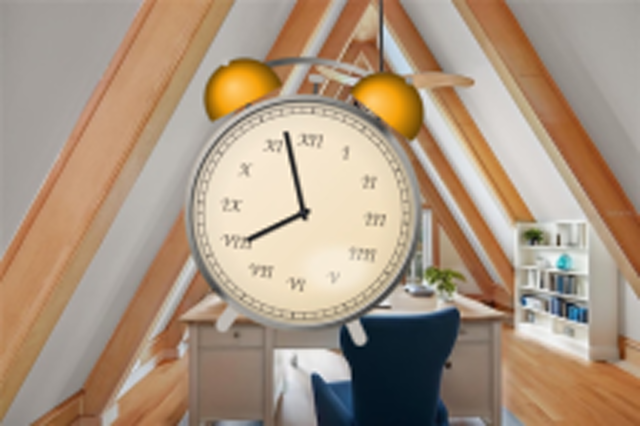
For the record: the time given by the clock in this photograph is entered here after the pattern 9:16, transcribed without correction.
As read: 7:57
